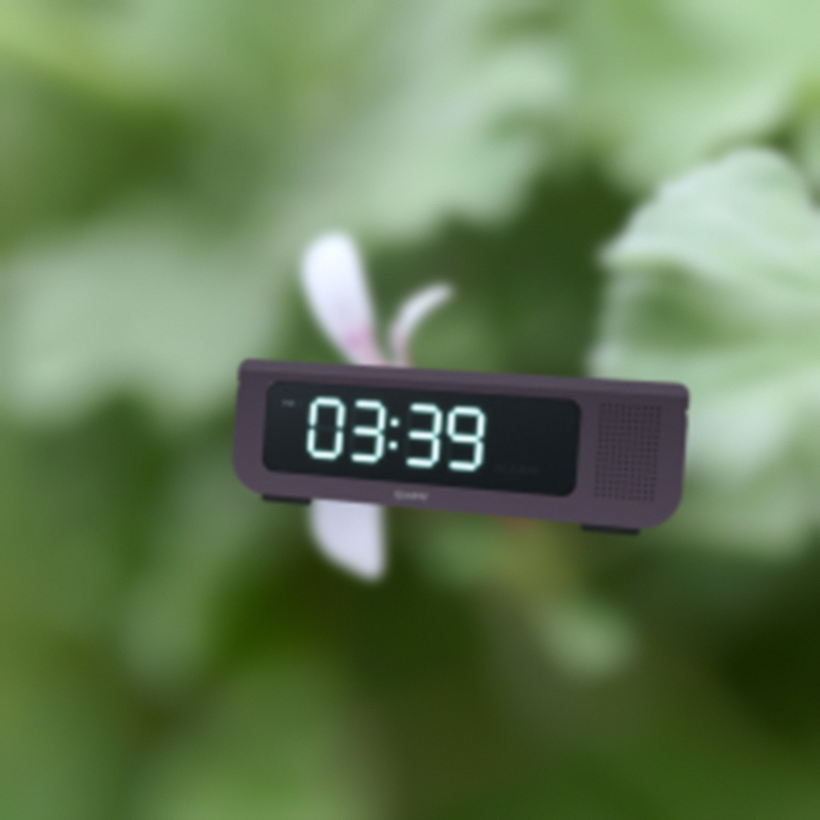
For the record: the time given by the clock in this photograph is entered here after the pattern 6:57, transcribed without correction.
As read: 3:39
